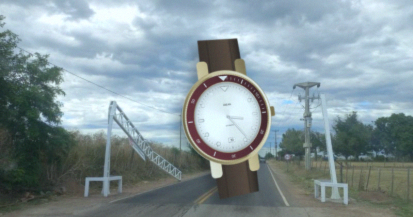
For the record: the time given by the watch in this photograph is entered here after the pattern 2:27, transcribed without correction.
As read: 3:24
